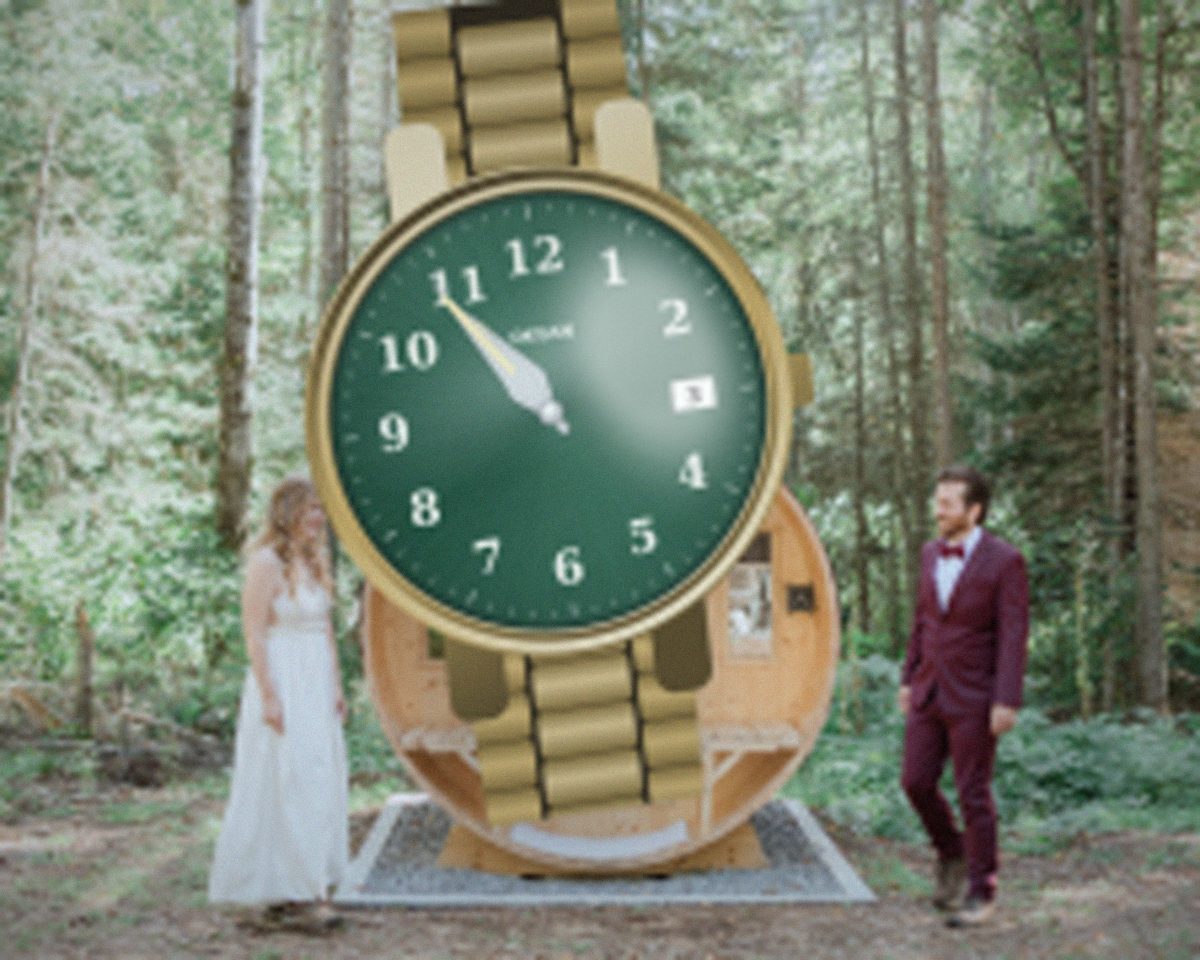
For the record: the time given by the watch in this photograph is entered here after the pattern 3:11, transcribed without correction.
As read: 10:54
